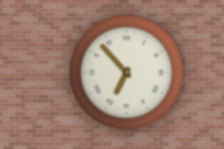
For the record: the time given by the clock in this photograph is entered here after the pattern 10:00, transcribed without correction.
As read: 6:53
